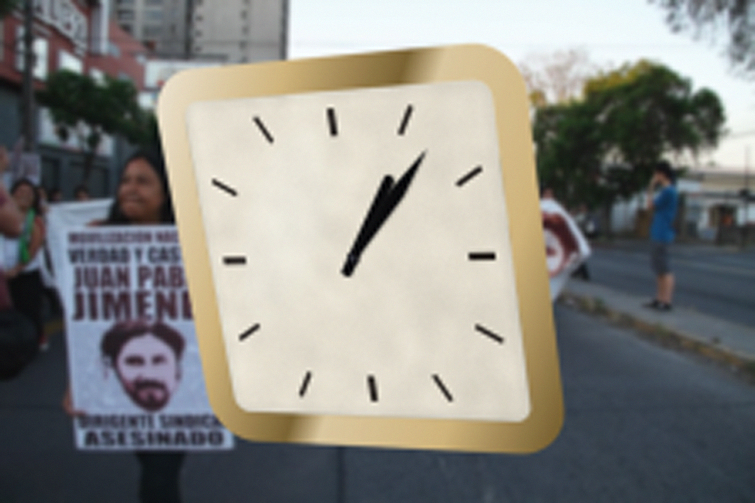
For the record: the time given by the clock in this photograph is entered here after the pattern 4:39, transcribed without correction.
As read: 1:07
